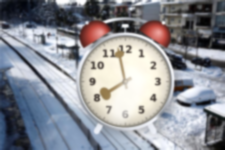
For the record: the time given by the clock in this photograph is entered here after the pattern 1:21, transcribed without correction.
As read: 7:58
